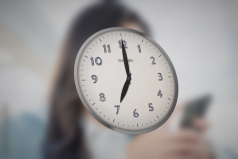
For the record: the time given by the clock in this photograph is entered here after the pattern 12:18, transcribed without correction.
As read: 7:00
